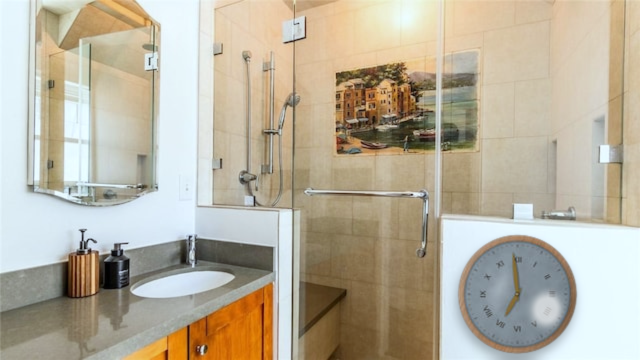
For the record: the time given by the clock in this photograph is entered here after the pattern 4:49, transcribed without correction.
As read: 6:59
